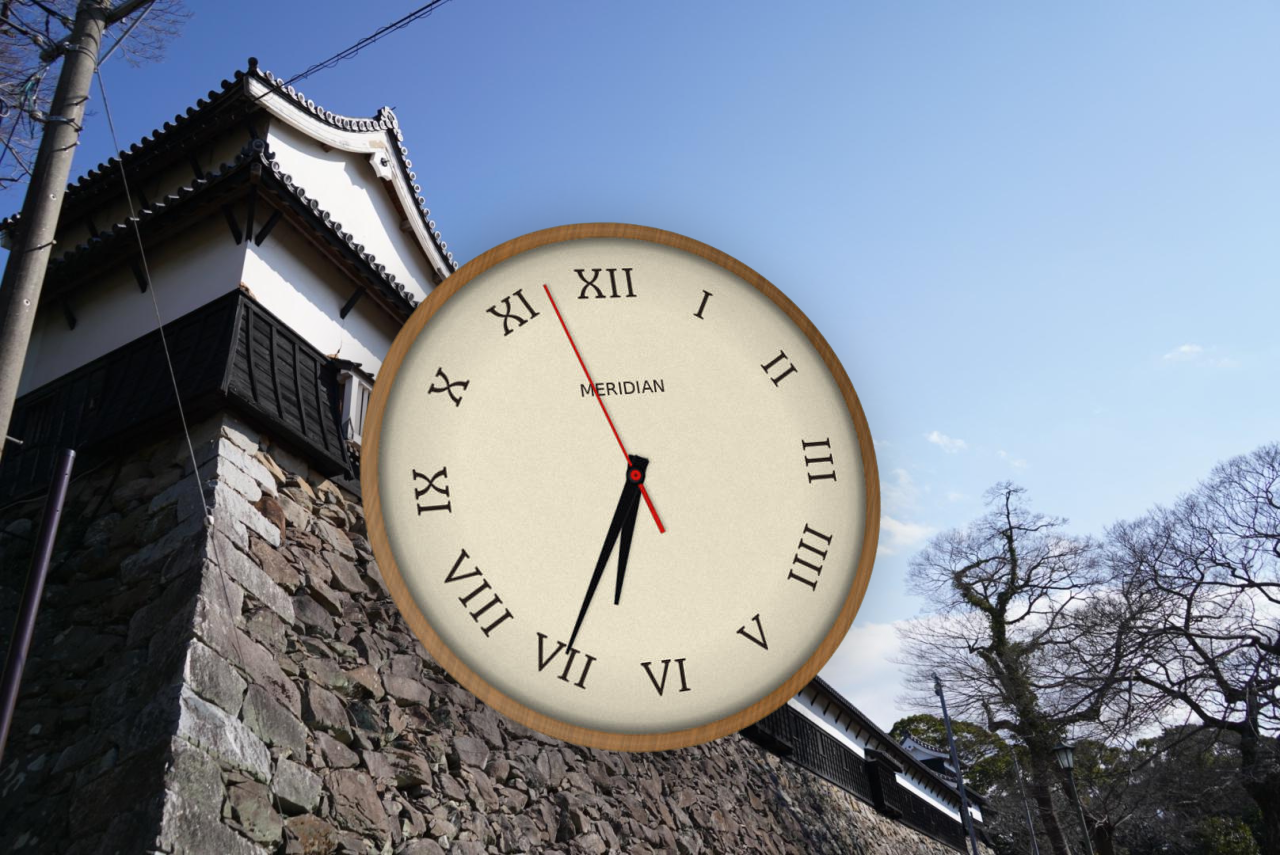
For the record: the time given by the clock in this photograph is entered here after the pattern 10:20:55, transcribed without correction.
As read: 6:34:57
